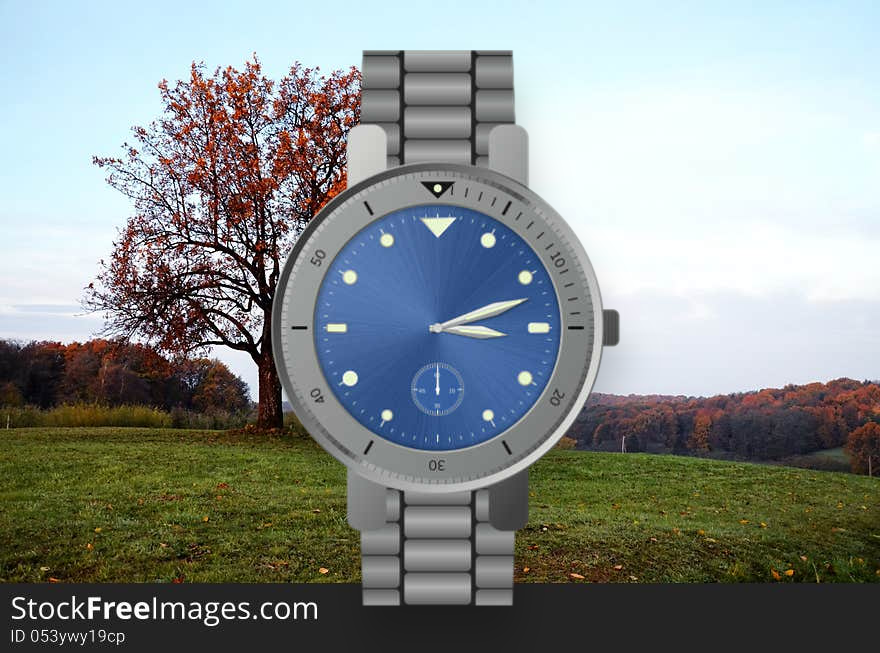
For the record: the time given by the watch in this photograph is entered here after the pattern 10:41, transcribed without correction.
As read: 3:12
